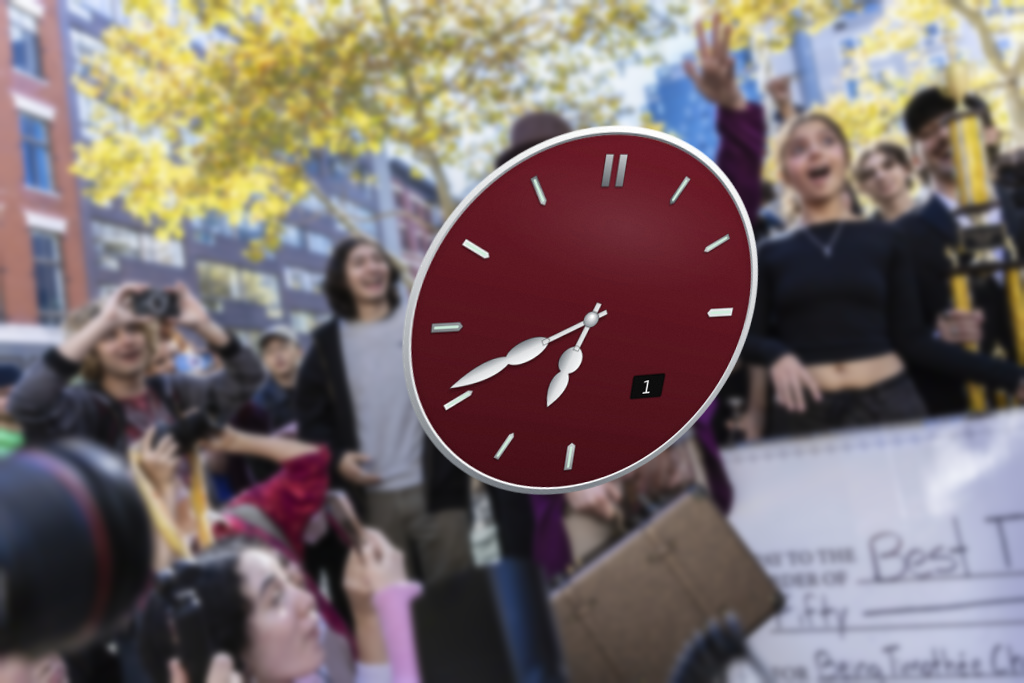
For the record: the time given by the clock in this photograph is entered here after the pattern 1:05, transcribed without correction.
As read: 6:41
